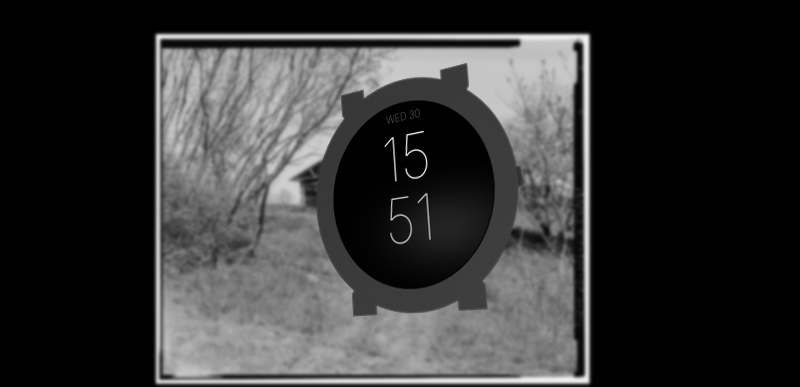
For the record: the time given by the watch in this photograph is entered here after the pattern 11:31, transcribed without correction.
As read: 15:51
